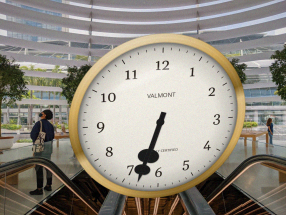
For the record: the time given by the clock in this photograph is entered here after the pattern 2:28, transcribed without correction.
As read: 6:33
